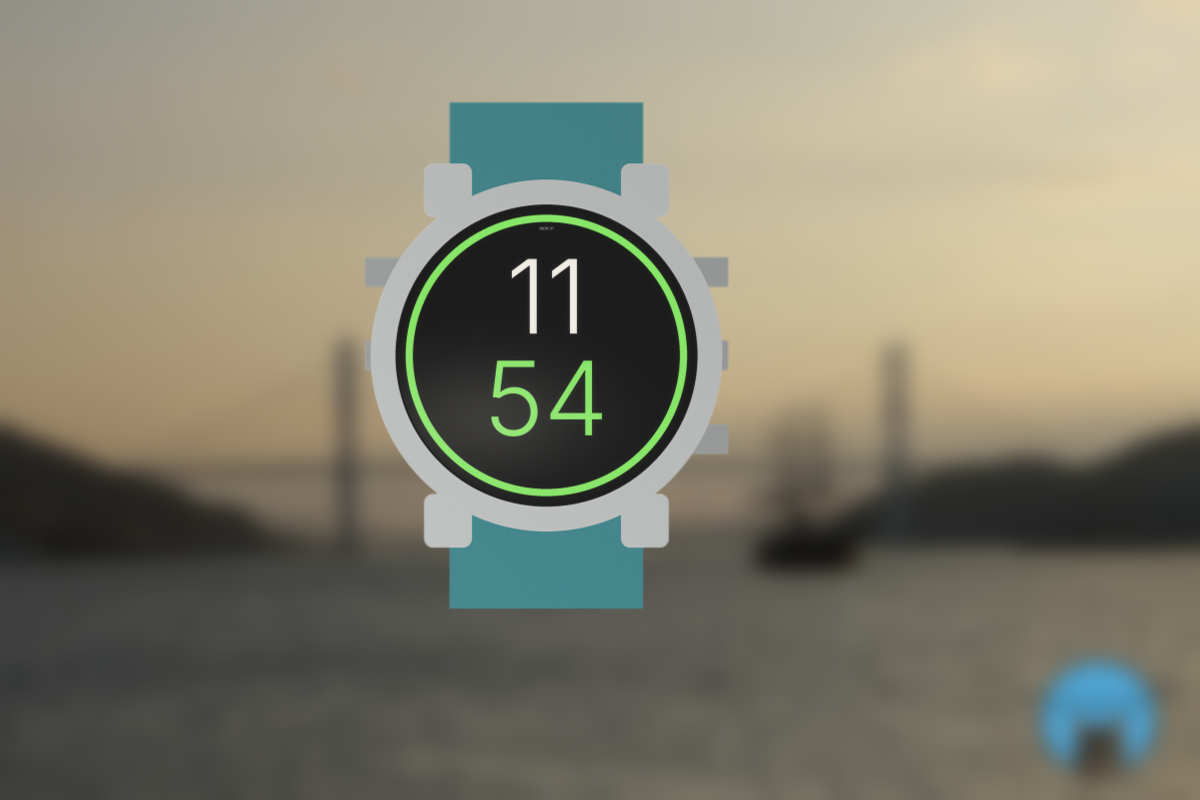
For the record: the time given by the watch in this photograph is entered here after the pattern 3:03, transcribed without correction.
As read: 11:54
